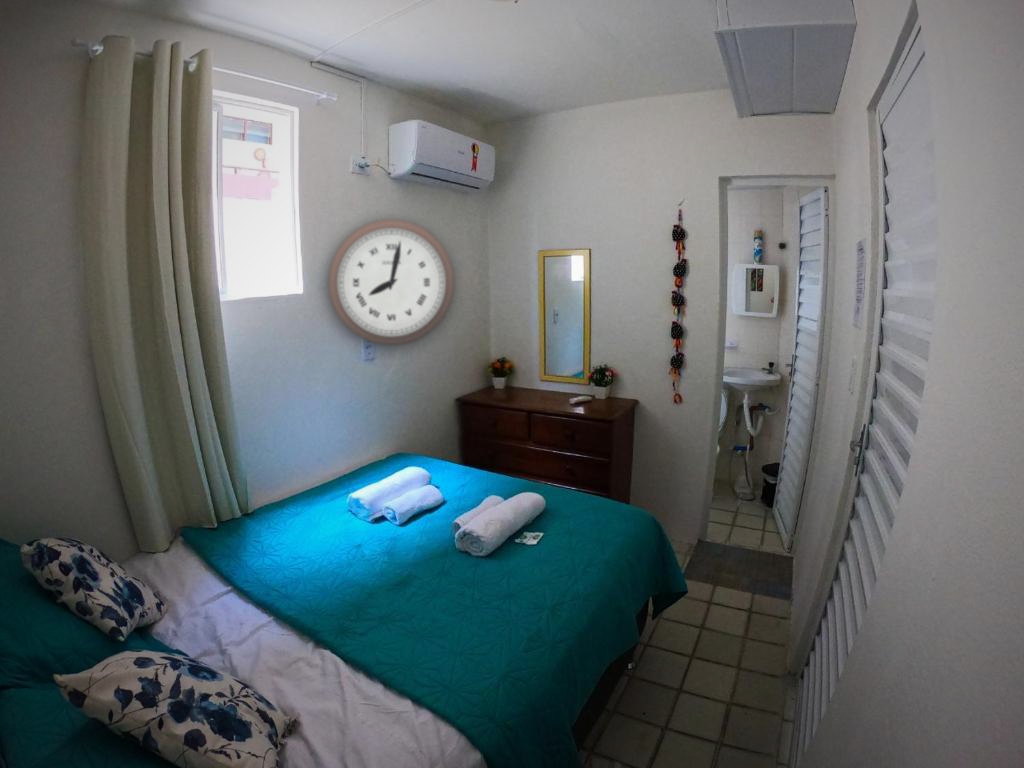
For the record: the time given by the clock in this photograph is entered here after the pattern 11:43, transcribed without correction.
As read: 8:02
